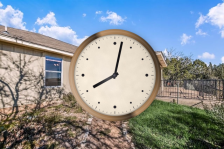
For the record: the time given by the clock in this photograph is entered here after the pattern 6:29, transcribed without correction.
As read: 8:02
